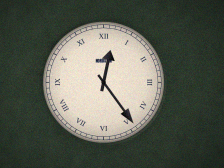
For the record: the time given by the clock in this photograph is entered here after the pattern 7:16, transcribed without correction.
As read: 12:24
